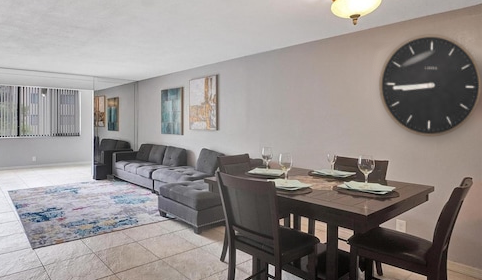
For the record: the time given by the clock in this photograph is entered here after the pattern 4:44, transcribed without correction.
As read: 8:44
